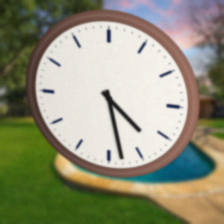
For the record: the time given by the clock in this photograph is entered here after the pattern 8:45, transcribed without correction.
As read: 4:28
